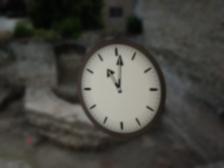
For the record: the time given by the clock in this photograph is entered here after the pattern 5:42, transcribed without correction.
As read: 11:01
